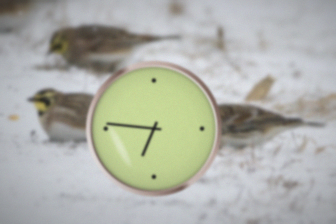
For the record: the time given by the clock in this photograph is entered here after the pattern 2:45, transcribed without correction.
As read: 6:46
